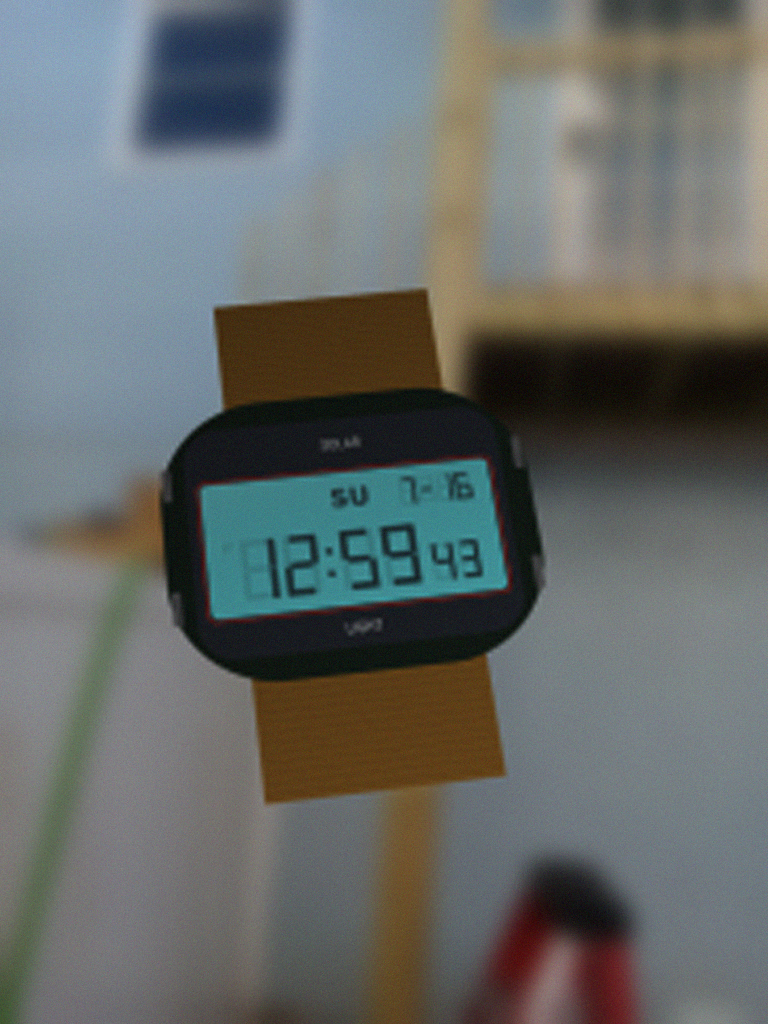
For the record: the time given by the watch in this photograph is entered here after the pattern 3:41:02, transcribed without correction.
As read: 12:59:43
